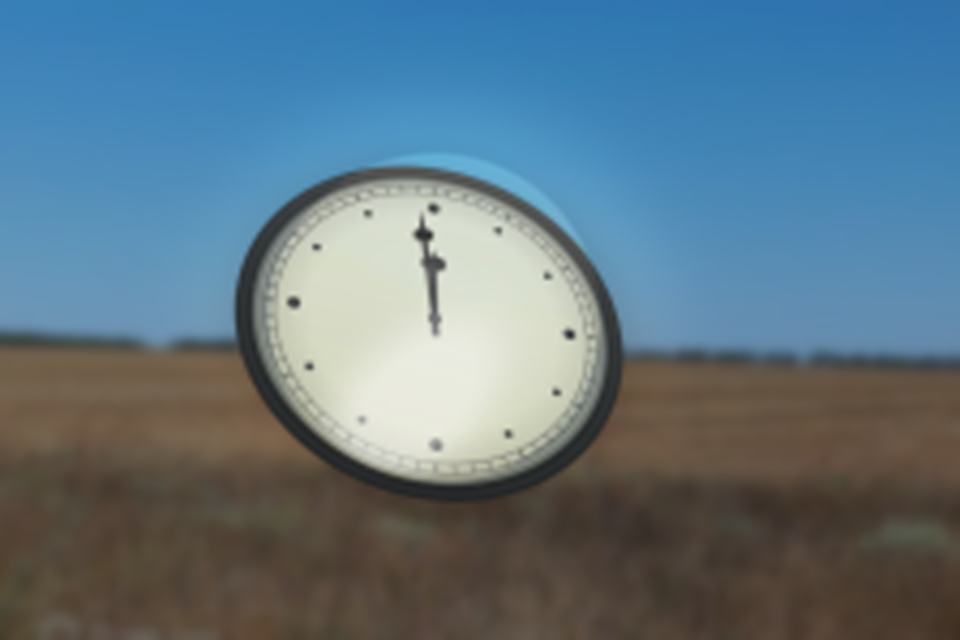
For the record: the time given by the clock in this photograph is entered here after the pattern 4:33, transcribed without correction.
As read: 11:59
